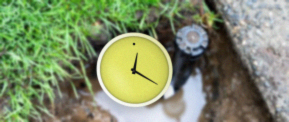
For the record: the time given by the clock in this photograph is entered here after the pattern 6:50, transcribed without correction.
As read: 12:20
